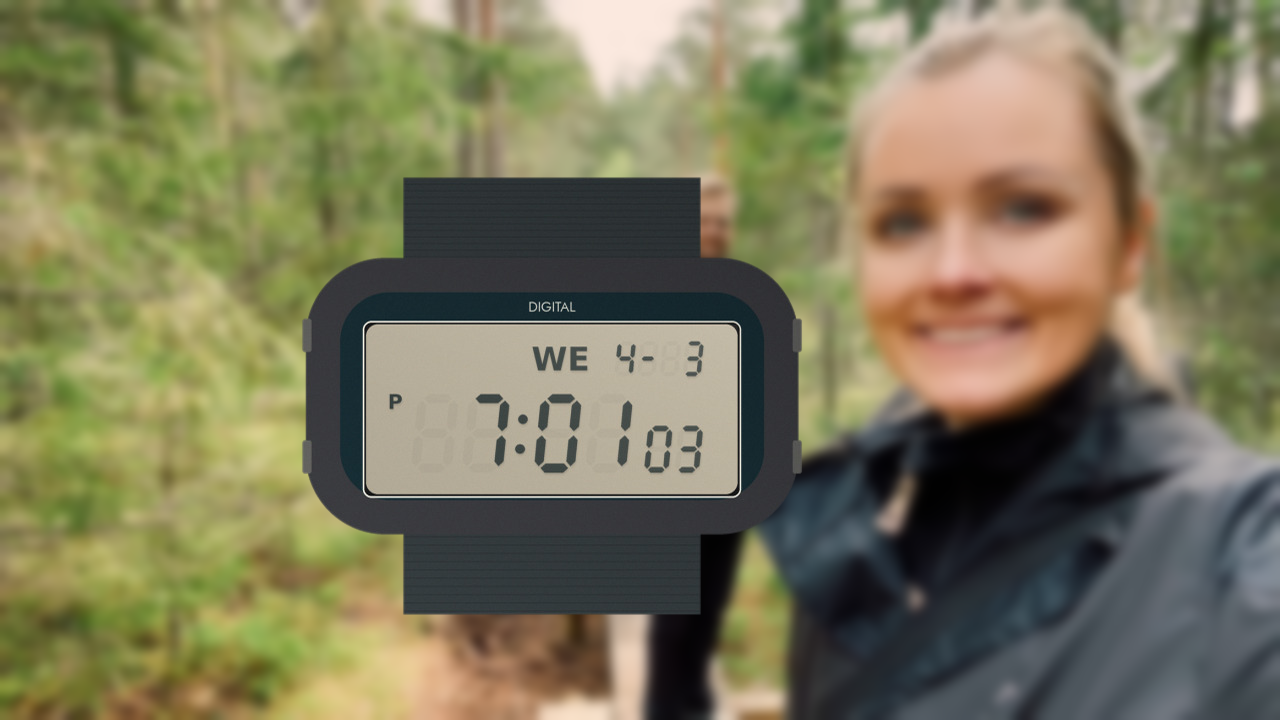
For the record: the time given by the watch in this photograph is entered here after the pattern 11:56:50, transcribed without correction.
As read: 7:01:03
